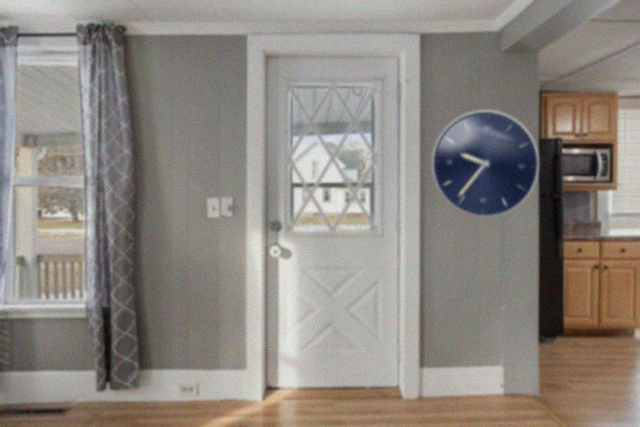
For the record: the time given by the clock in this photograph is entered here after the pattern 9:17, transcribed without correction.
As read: 9:36
